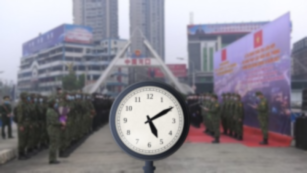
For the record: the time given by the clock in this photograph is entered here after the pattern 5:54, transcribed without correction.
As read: 5:10
